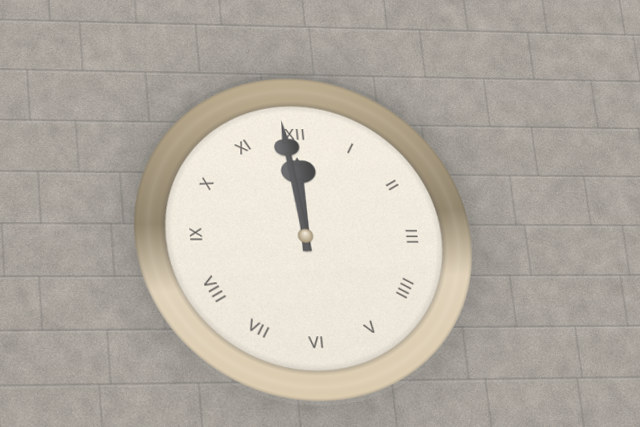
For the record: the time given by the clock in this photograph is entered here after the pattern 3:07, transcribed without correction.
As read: 11:59
